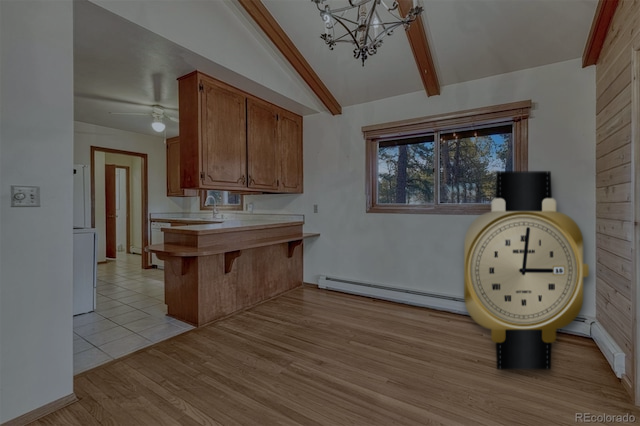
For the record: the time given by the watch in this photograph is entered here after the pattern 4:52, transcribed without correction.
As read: 3:01
